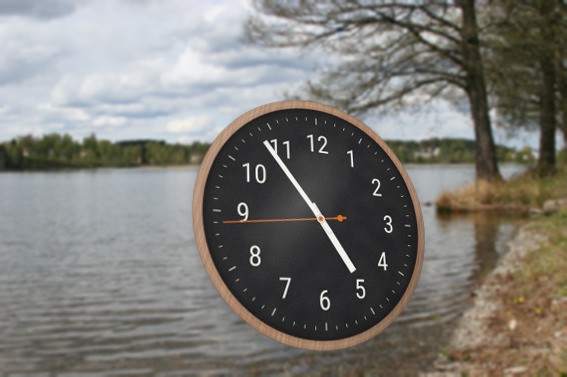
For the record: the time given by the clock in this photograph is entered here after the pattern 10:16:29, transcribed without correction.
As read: 4:53:44
